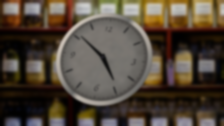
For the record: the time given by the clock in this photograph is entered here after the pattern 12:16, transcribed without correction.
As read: 4:51
